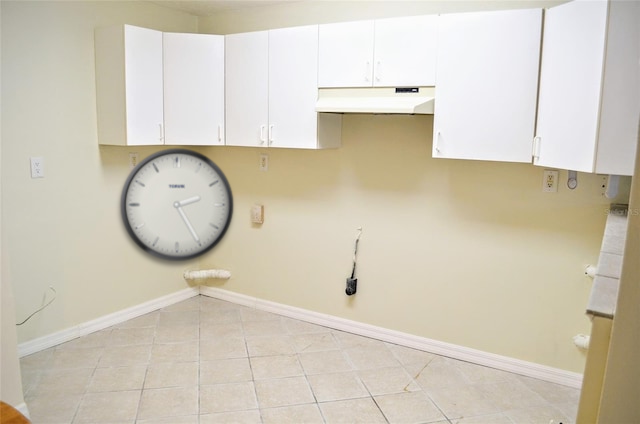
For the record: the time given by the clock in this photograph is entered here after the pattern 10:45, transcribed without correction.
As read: 2:25
